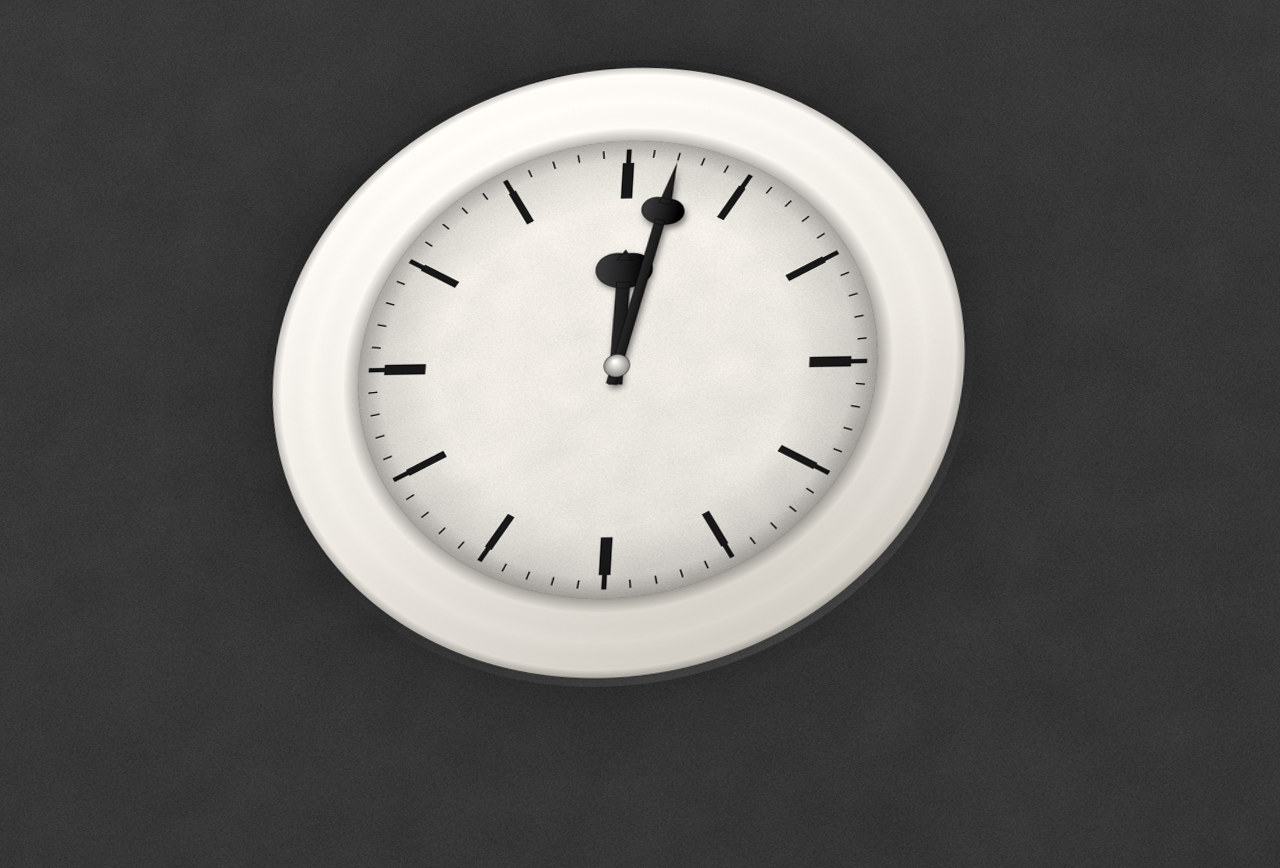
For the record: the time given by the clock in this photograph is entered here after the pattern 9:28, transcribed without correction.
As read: 12:02
